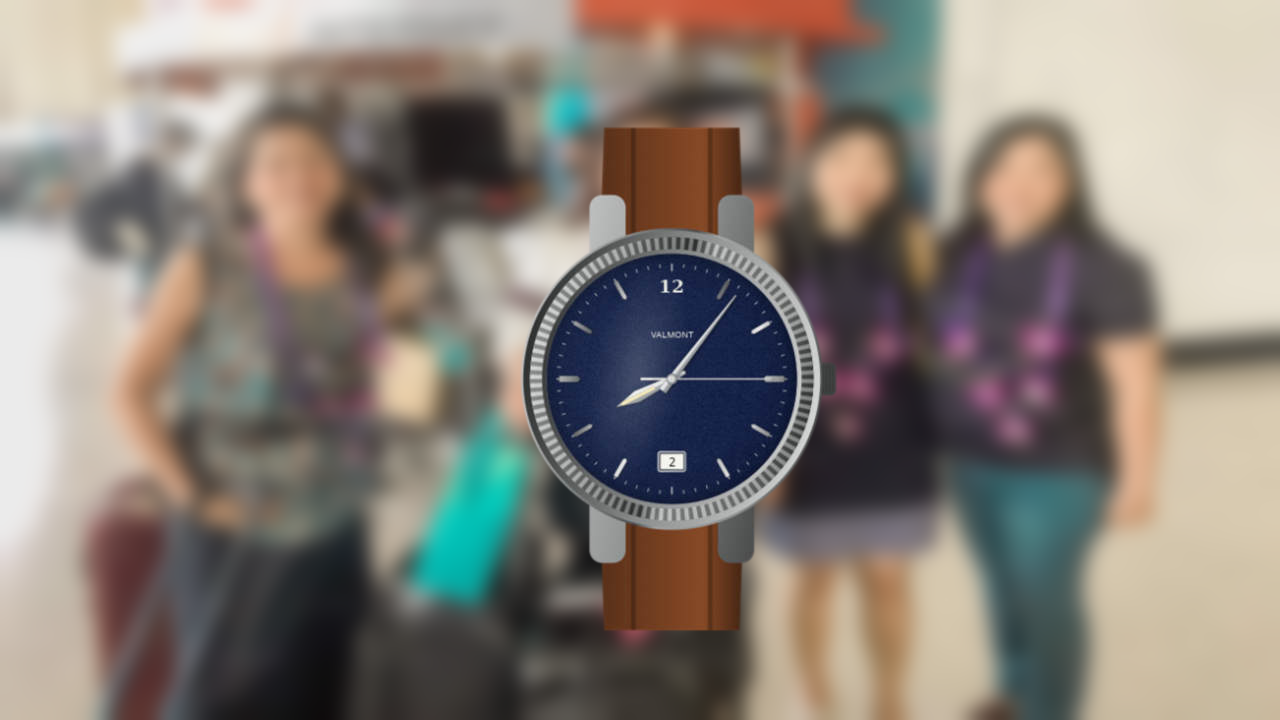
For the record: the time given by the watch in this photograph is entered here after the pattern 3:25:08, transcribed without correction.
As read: 8:06:15
